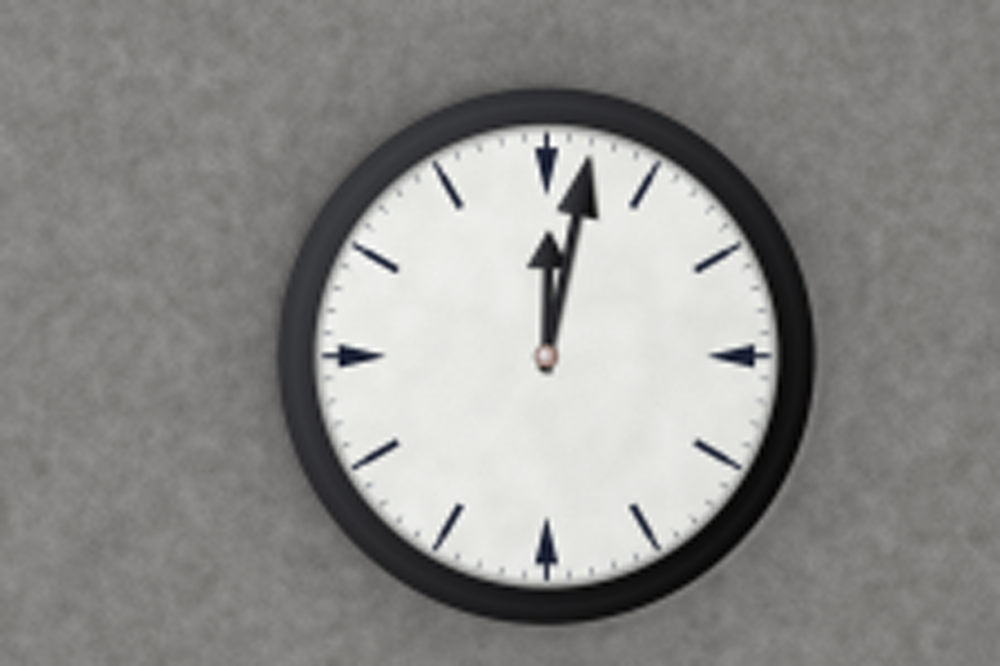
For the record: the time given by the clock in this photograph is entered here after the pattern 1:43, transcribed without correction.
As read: 12:02
